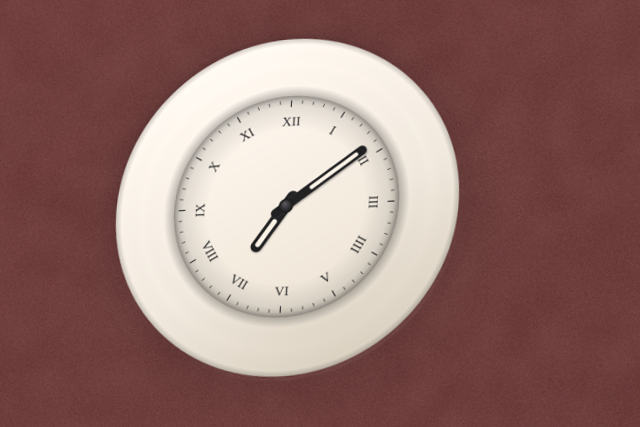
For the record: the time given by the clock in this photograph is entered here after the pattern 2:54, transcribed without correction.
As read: 7:09
